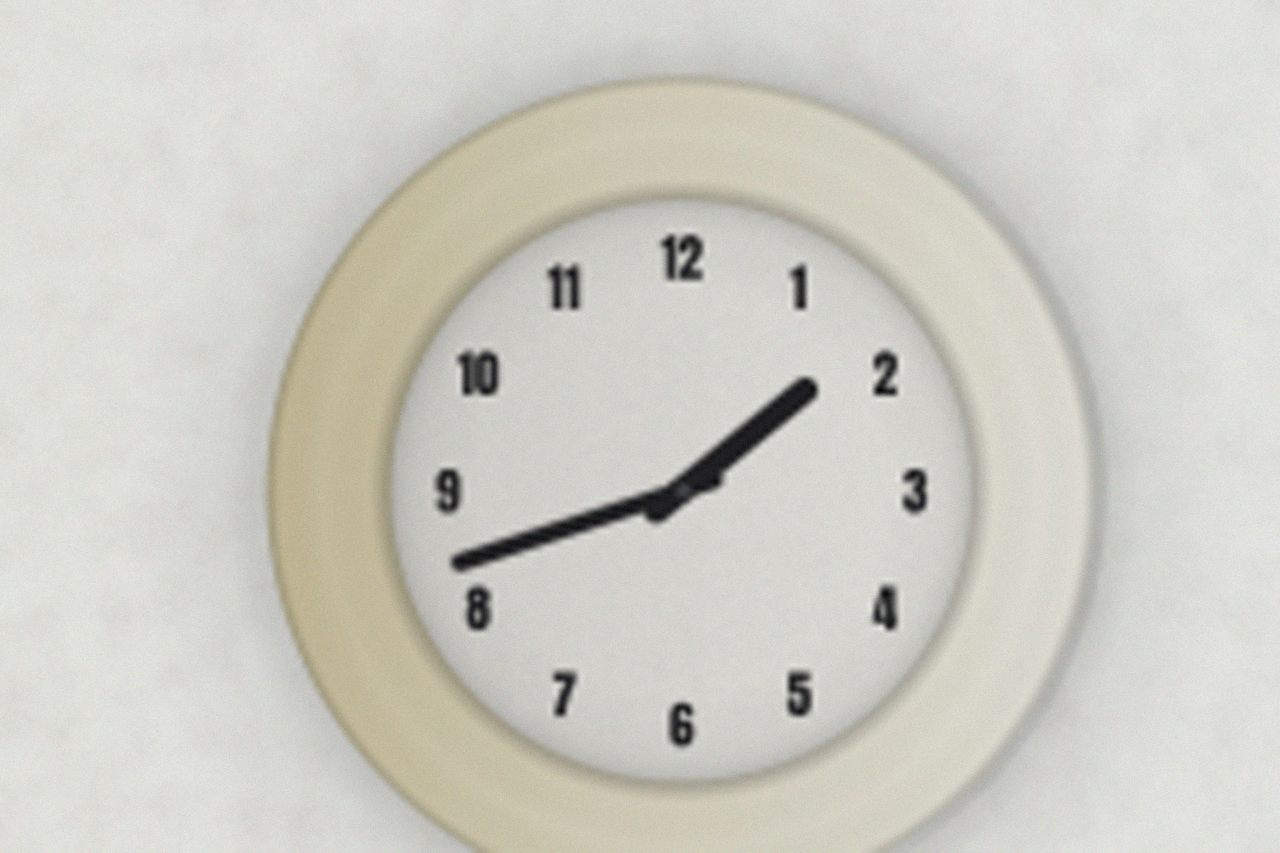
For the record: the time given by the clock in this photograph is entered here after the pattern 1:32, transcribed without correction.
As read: 1:42
